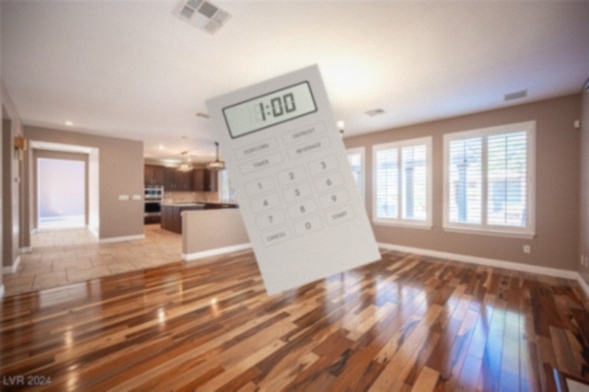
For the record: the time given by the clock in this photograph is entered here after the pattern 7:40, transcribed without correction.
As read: 1:00
